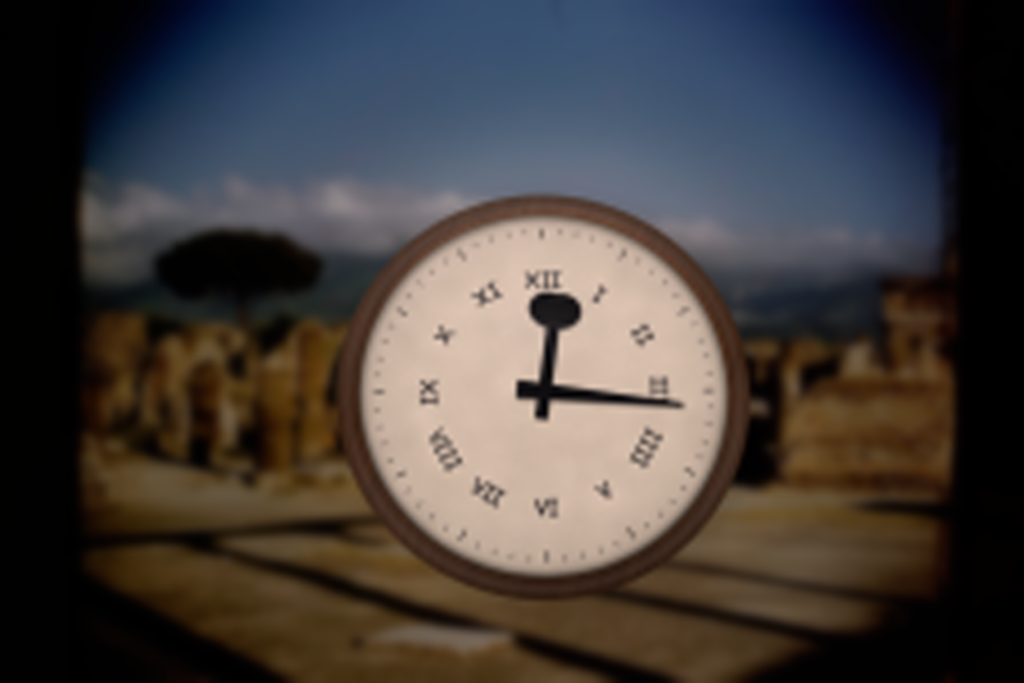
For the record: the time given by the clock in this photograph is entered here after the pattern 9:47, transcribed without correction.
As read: 12:16
